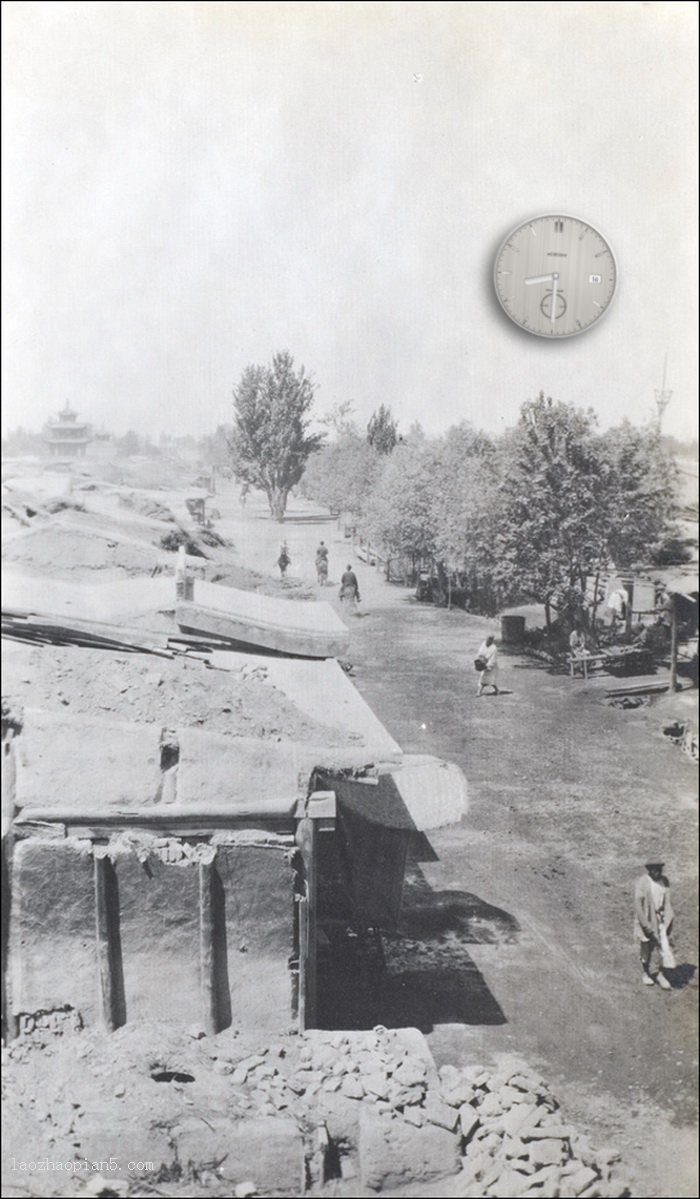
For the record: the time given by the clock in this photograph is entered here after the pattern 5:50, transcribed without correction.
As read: 8:30
